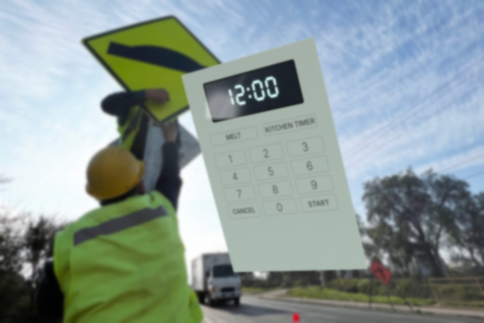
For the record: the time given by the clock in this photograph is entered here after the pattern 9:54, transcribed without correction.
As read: 12:00
